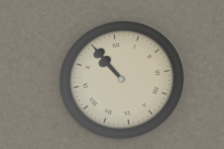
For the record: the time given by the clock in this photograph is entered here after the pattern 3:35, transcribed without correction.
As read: 10:55
